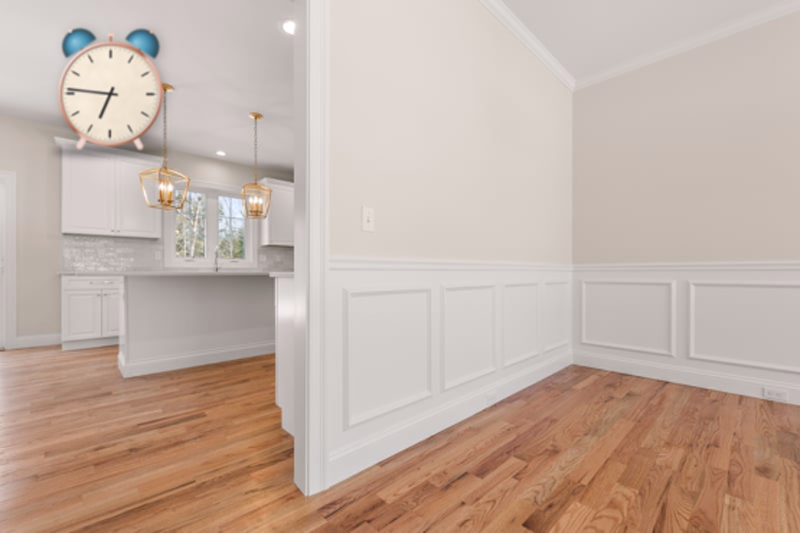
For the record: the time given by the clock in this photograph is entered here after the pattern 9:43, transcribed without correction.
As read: 6:46
